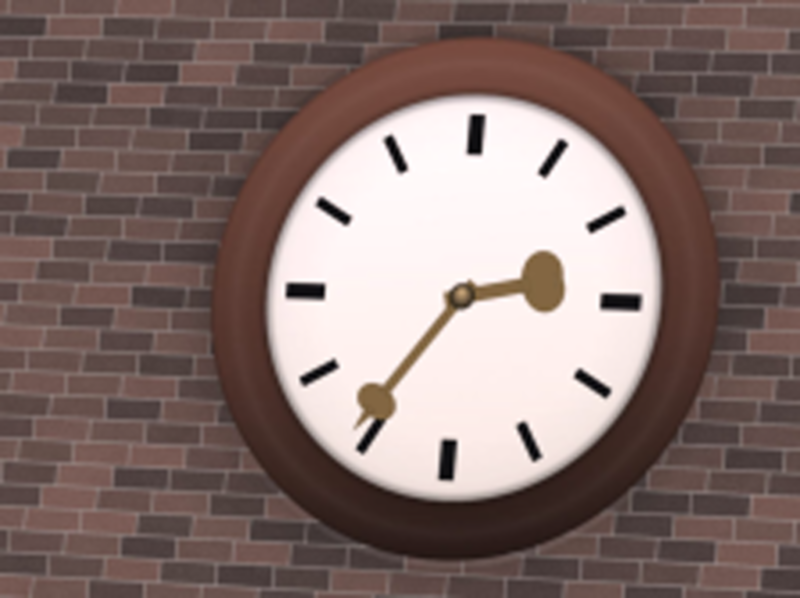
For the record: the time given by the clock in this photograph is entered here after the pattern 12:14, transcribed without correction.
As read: 2:36
